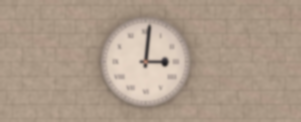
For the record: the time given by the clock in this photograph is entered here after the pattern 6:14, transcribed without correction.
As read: 3:01
